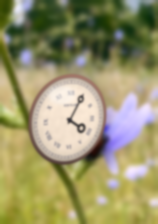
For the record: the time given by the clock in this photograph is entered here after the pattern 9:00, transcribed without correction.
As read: 4:05
